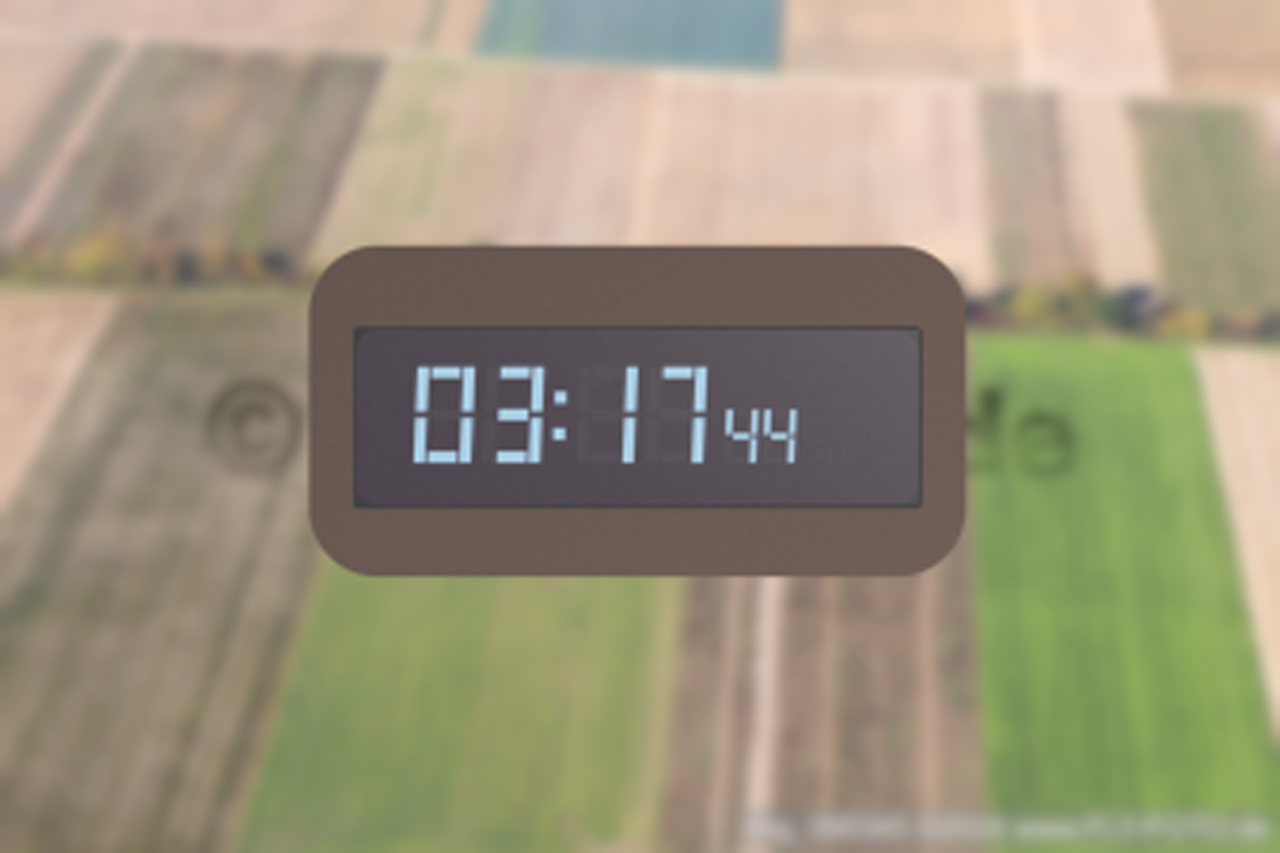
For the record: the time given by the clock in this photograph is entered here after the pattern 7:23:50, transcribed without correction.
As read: 3:17:44
